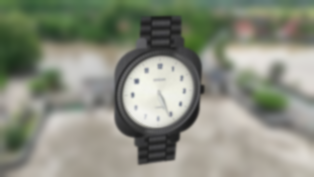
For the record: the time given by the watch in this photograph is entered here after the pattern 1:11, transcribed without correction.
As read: 5:26
